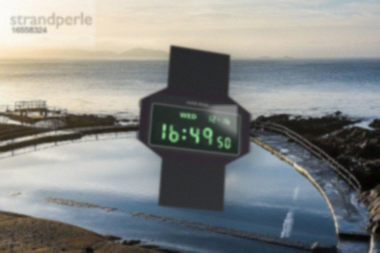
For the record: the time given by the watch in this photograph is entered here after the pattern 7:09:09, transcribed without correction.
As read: 16:49:50
